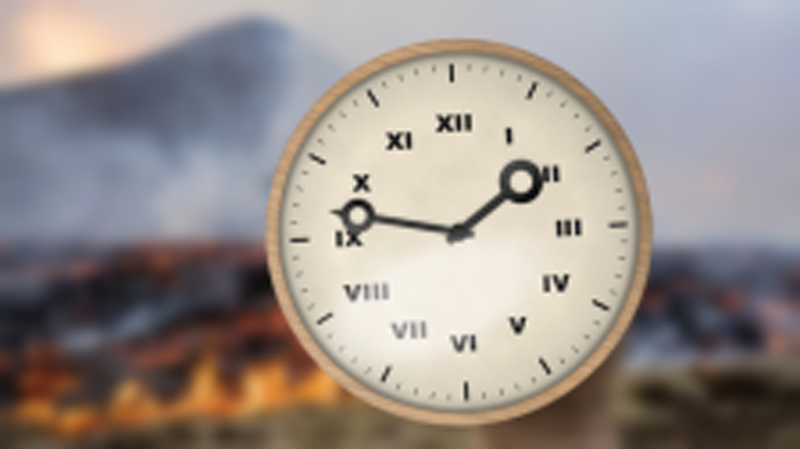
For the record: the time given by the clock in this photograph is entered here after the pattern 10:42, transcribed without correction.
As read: 1:47
